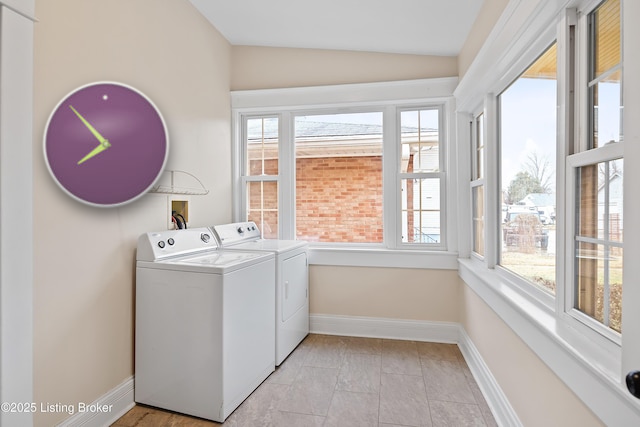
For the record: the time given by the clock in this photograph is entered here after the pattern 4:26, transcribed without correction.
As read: 7:53
